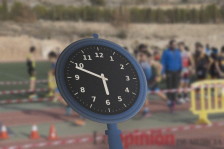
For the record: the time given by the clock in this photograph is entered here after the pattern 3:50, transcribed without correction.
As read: 5:49
